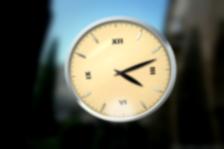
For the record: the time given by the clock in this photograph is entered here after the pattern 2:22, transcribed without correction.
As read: 4:12
